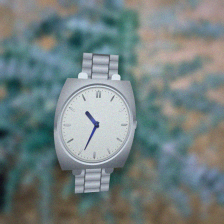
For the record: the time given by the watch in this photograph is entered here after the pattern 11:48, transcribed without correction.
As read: 10:34
